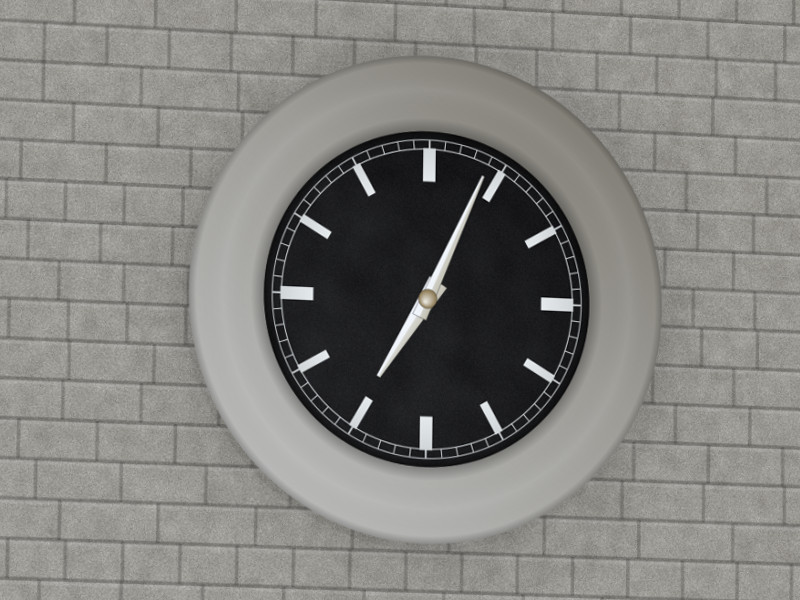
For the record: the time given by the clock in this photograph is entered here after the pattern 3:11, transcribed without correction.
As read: 7:04
